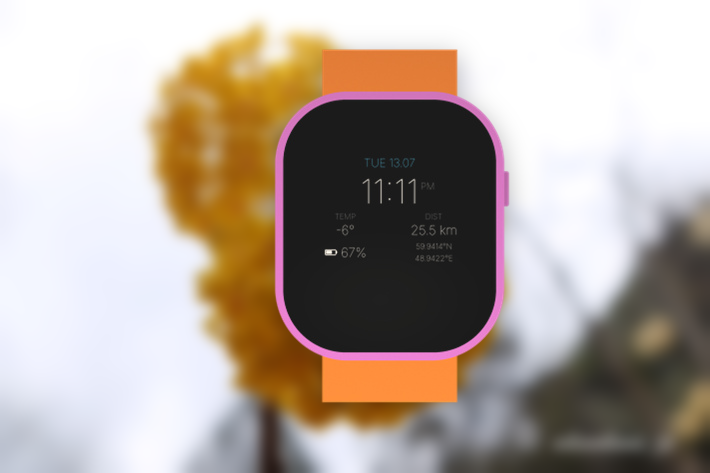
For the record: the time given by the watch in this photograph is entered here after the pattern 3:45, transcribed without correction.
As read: 11:11
